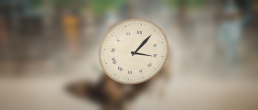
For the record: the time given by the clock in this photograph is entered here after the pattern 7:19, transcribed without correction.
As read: 3:05
